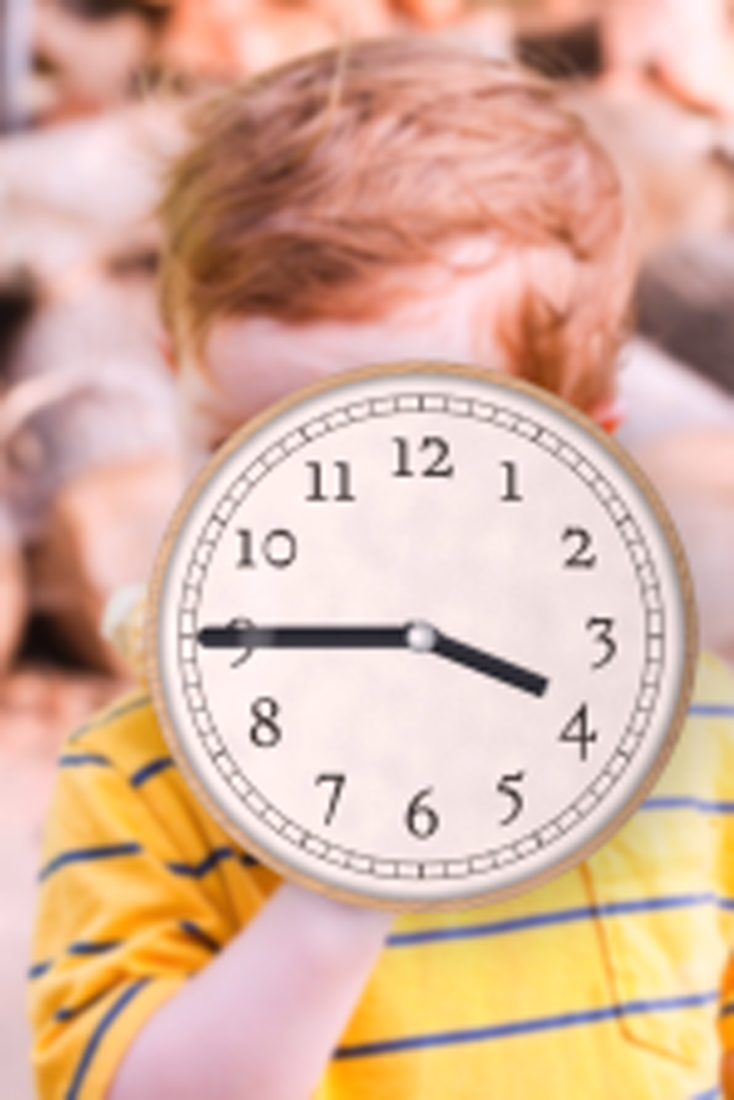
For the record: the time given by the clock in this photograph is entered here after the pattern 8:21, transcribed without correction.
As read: 3:45
